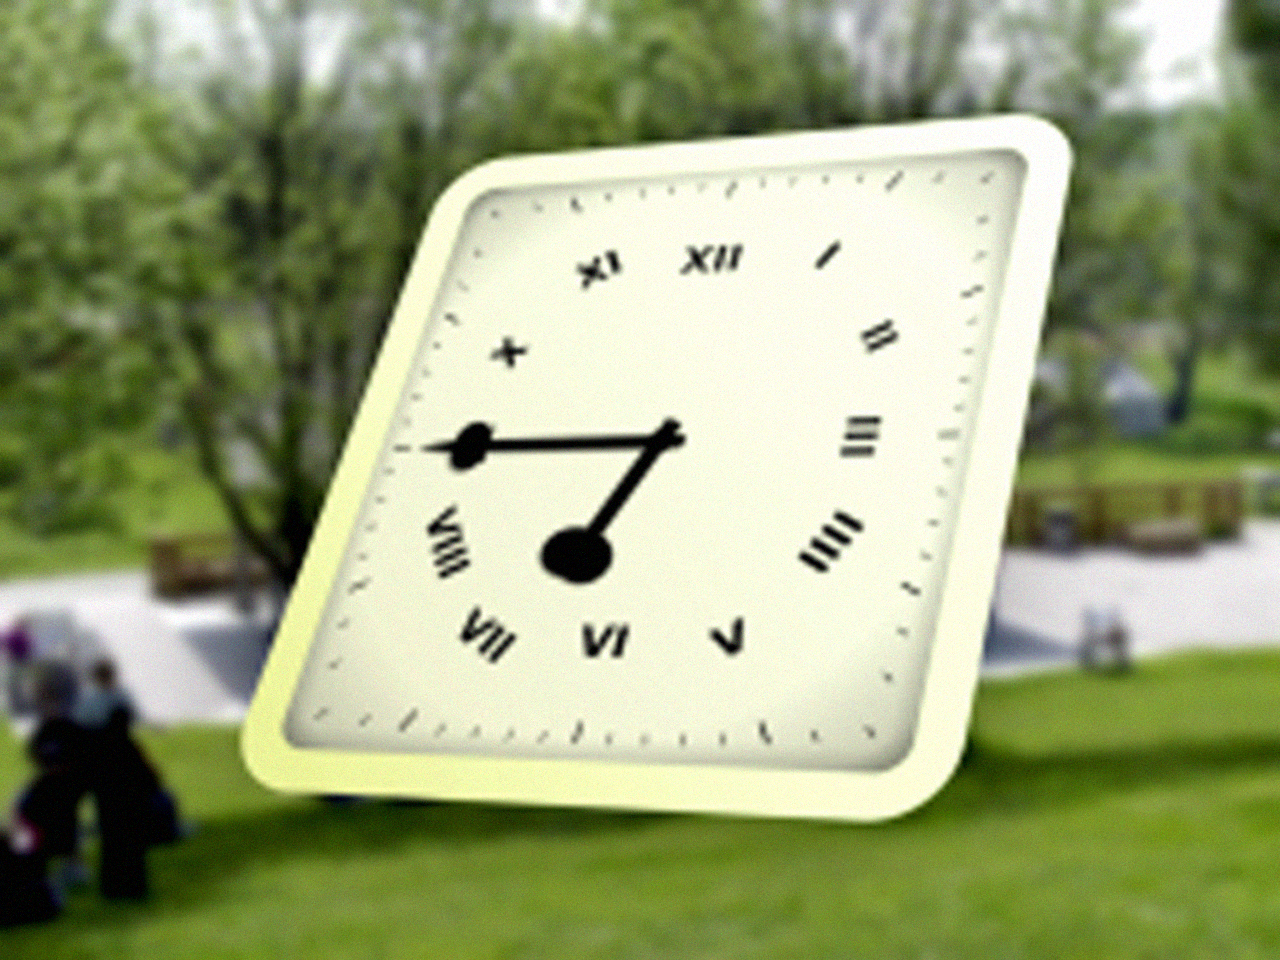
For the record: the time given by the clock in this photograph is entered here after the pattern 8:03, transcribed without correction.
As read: 6:45
